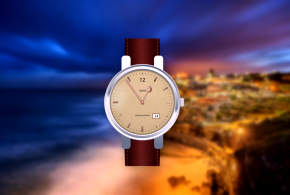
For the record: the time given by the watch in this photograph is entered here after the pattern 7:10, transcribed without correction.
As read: 12:54
